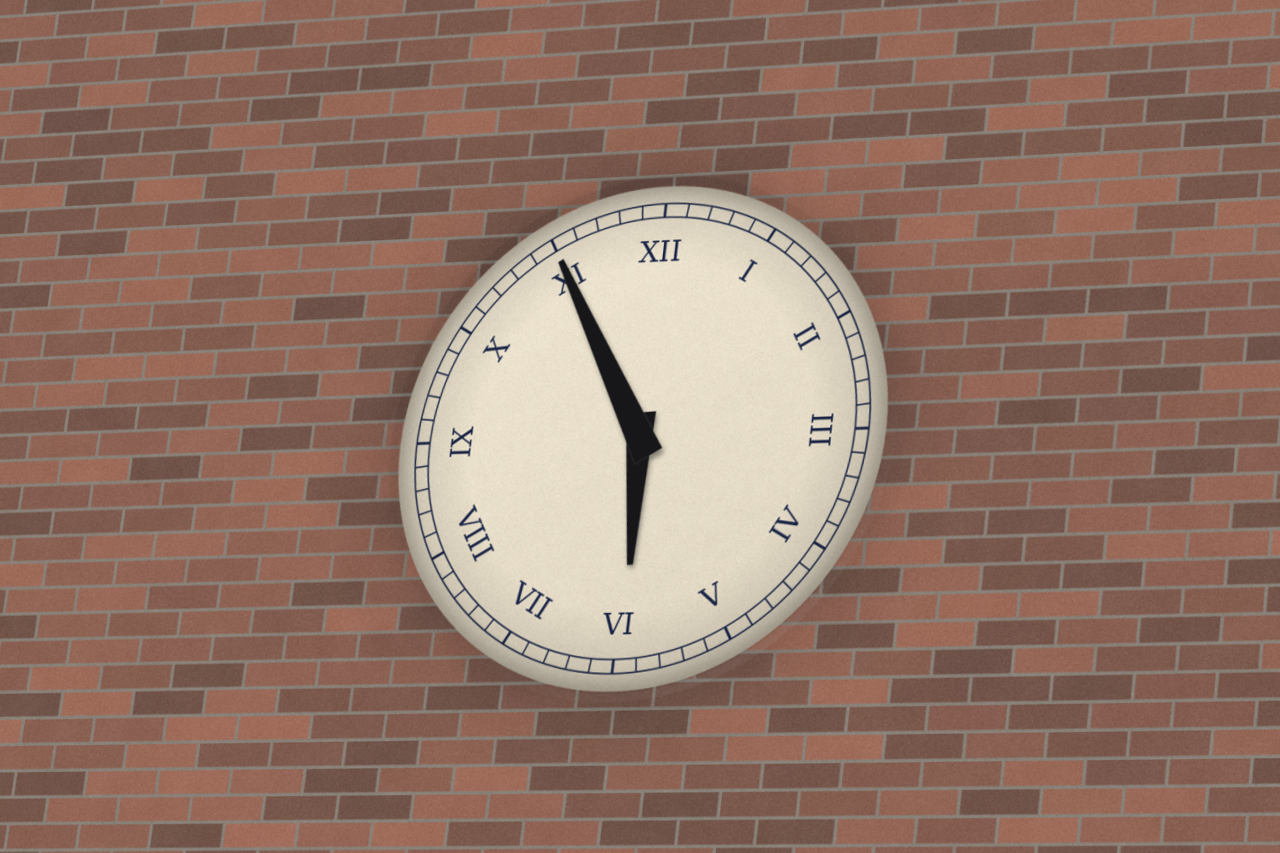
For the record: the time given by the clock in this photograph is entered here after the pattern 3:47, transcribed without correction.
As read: 5:55
